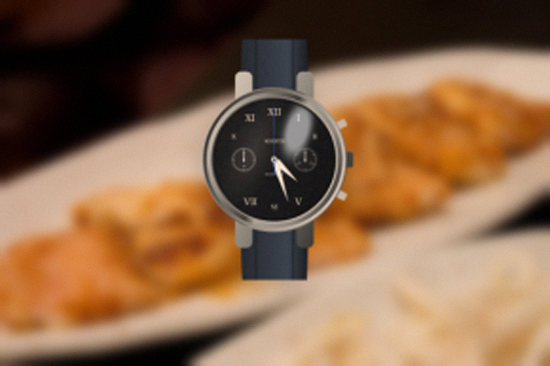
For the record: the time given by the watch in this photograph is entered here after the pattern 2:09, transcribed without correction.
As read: 4:27
